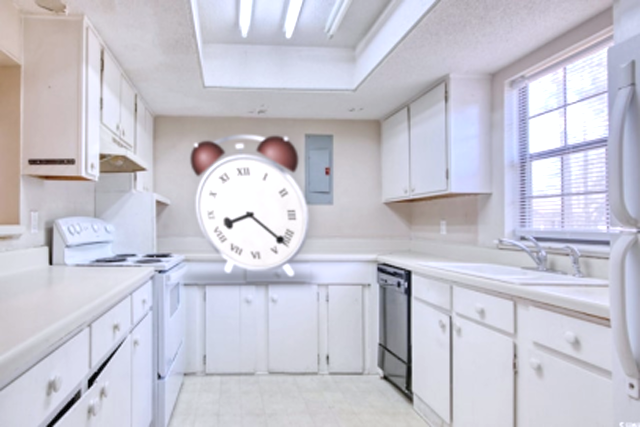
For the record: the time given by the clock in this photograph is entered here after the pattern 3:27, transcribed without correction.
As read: 8:22
